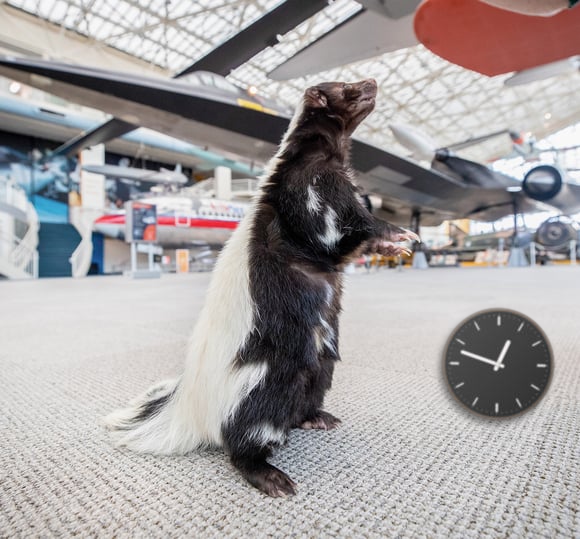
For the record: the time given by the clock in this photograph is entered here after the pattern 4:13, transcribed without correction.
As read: 12:48
